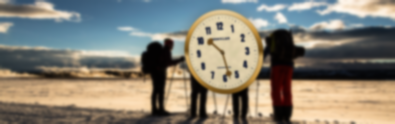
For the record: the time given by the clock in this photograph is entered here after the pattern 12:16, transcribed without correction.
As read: 10:28
